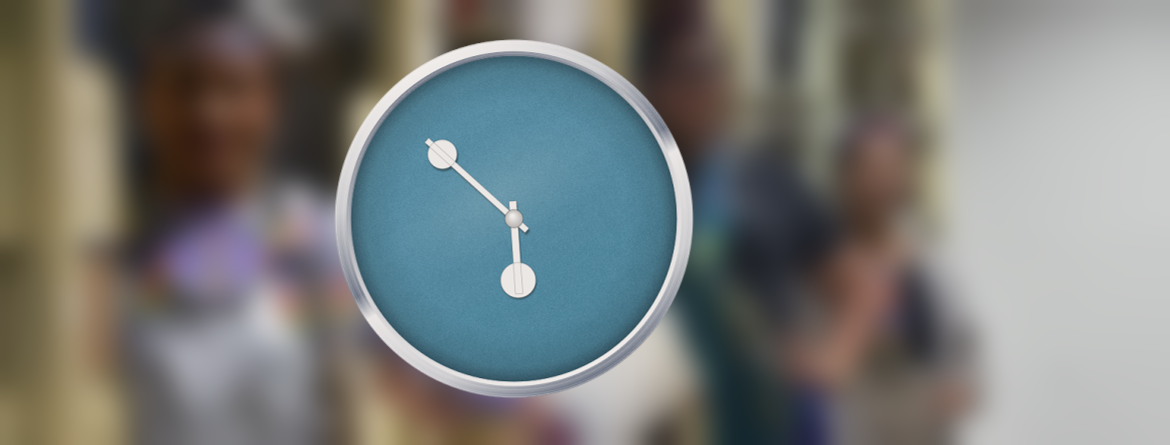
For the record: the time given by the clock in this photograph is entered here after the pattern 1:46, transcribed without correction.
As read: 5:52
